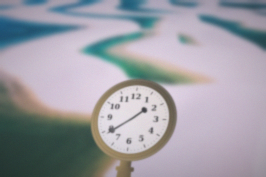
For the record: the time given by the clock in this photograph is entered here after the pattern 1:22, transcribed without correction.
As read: 1:39
